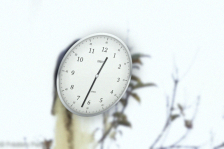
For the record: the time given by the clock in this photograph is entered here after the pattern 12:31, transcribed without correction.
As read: 12:32
